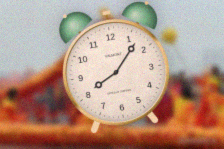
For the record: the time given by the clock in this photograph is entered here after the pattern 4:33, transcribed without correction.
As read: 8:07
